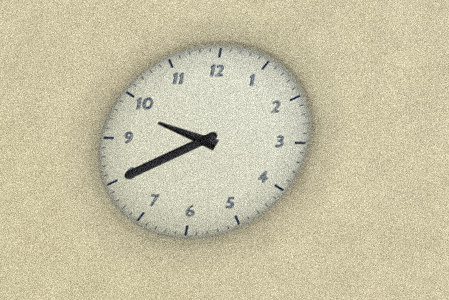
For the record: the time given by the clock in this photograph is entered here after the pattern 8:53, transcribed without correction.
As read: 9:40
